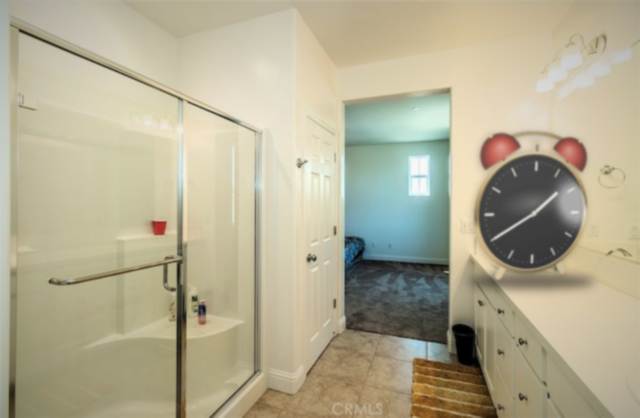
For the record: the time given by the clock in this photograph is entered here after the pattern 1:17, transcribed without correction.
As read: 1:40
